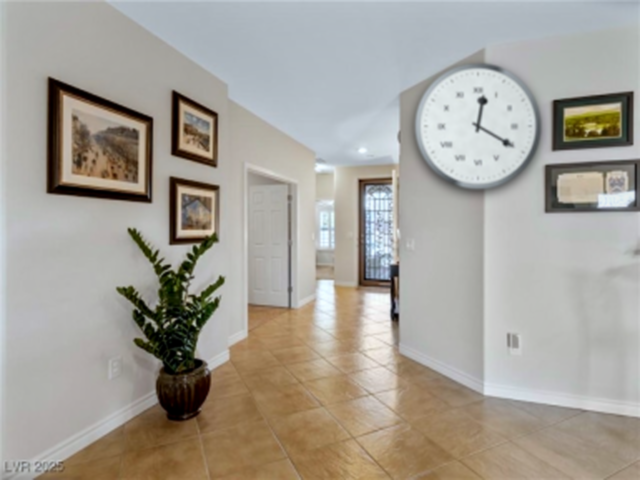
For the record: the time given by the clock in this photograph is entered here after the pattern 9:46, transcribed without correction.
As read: 12:20
